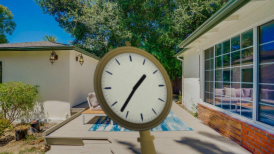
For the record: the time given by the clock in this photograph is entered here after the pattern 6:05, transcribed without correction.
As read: 1:37
